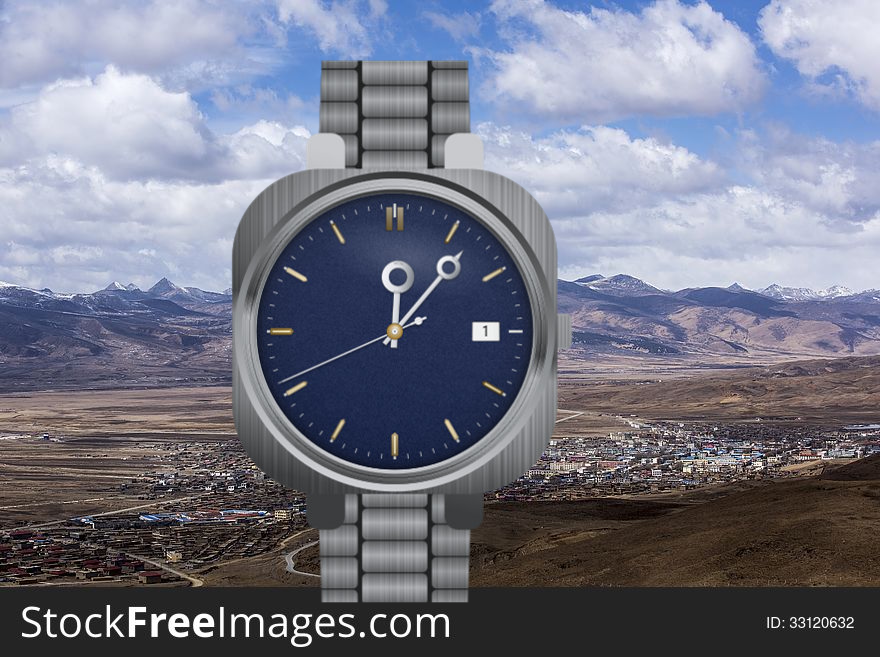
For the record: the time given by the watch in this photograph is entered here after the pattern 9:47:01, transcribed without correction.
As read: 12:06:41
